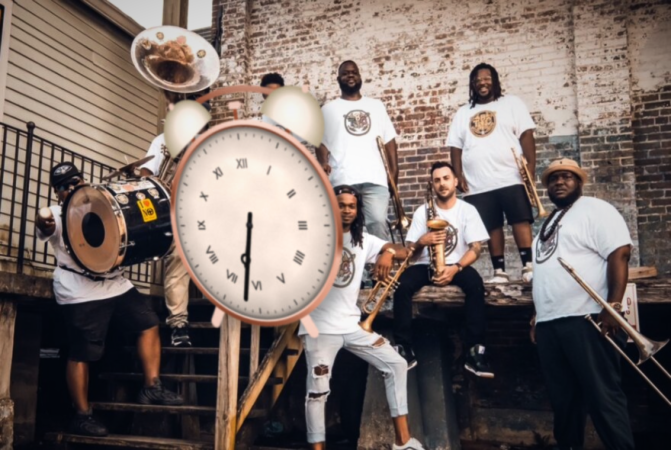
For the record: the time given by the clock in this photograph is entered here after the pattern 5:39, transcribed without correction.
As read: 6:32
